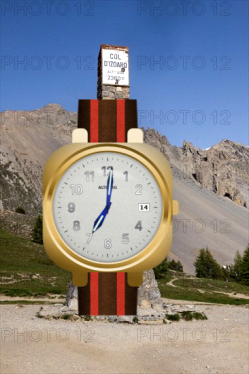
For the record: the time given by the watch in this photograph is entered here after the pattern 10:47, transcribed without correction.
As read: 7:01
